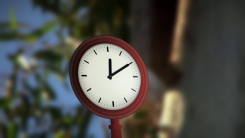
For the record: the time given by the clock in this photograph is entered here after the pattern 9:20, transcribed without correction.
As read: 12:10
